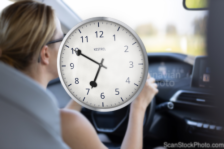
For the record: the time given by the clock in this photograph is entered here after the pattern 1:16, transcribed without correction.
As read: 6:50
